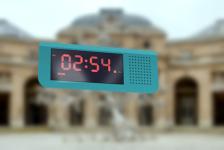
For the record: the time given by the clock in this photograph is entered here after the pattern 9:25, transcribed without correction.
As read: 2:54
